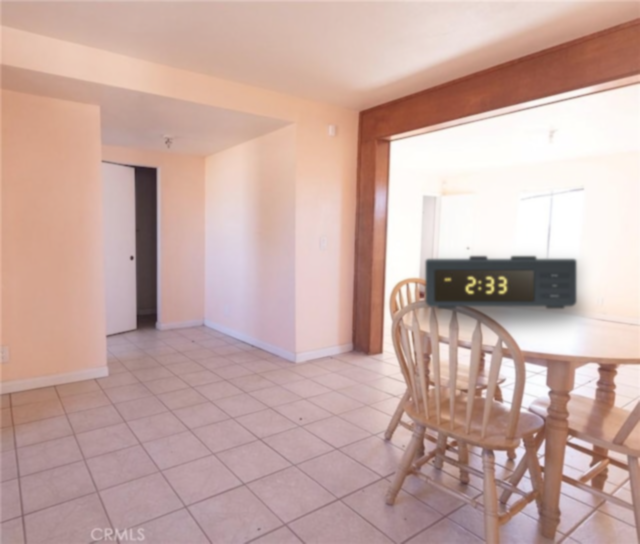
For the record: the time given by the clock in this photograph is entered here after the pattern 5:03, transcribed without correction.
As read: 2:33
